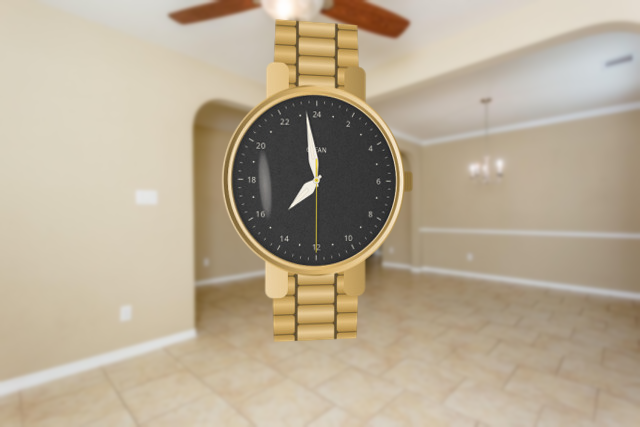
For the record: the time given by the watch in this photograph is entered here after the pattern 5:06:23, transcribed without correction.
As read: 14:58:30
